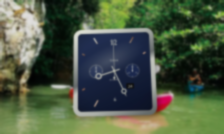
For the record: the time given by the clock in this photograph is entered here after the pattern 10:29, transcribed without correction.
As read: 8:26
